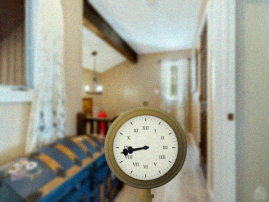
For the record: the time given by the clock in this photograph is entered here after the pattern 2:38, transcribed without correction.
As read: 8:43
